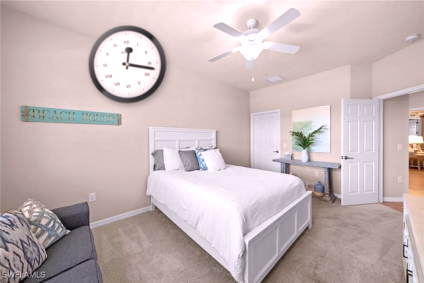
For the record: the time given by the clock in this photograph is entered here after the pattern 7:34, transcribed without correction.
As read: 12:17
